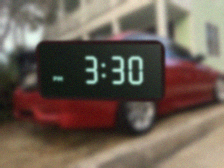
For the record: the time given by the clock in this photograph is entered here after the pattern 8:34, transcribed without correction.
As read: 3:30
